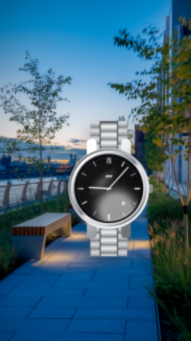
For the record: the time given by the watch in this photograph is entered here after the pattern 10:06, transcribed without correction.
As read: 9:07
